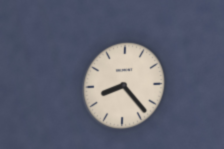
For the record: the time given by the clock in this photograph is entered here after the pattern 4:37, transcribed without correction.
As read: 8:23
